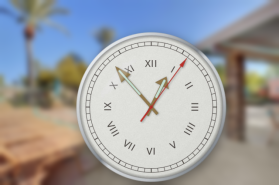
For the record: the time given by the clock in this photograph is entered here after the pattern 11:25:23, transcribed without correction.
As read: 12:53:06
